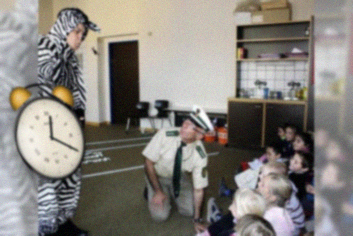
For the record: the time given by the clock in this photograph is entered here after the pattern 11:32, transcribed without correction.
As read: 12:20
